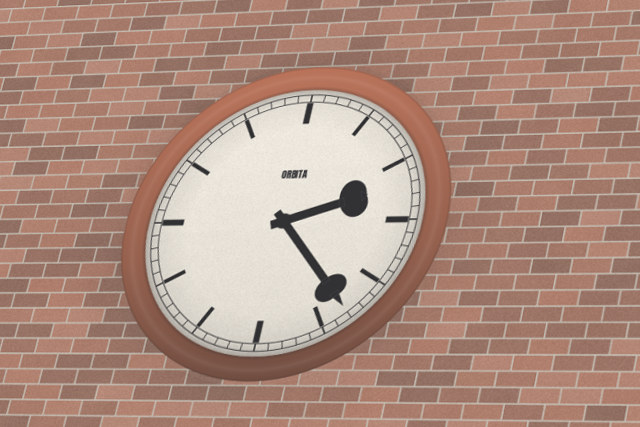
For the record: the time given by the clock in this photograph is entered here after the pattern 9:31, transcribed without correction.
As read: 2:23
